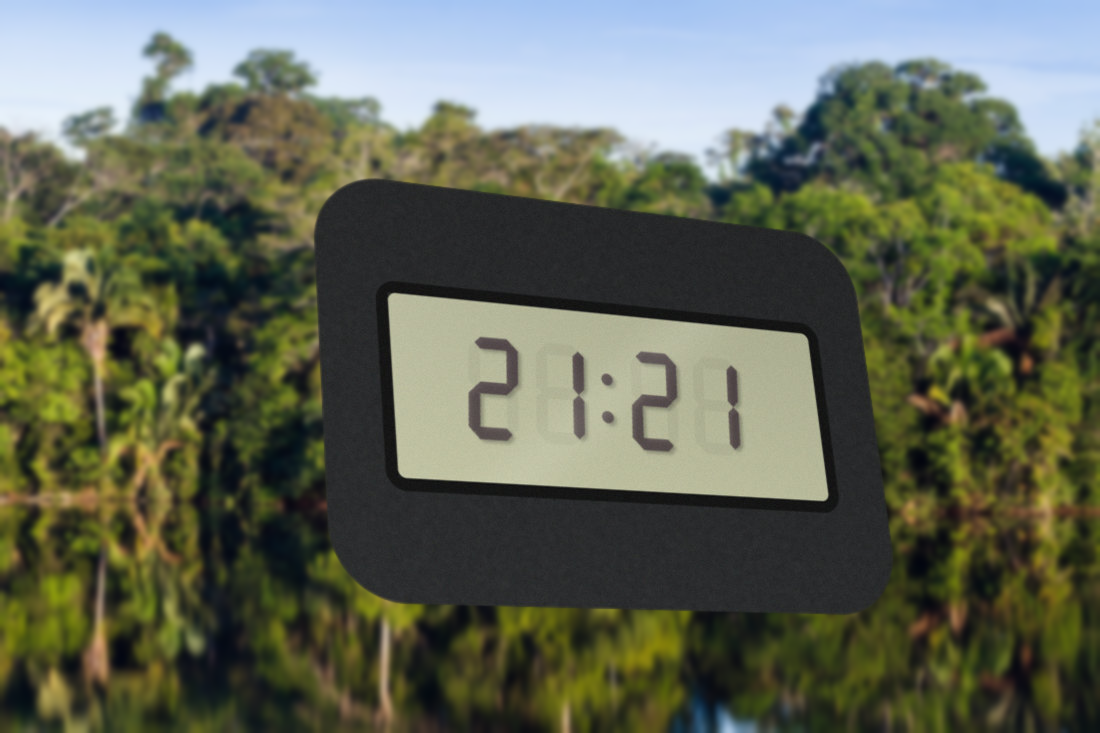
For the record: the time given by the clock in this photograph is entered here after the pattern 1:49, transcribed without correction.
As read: 21:21
